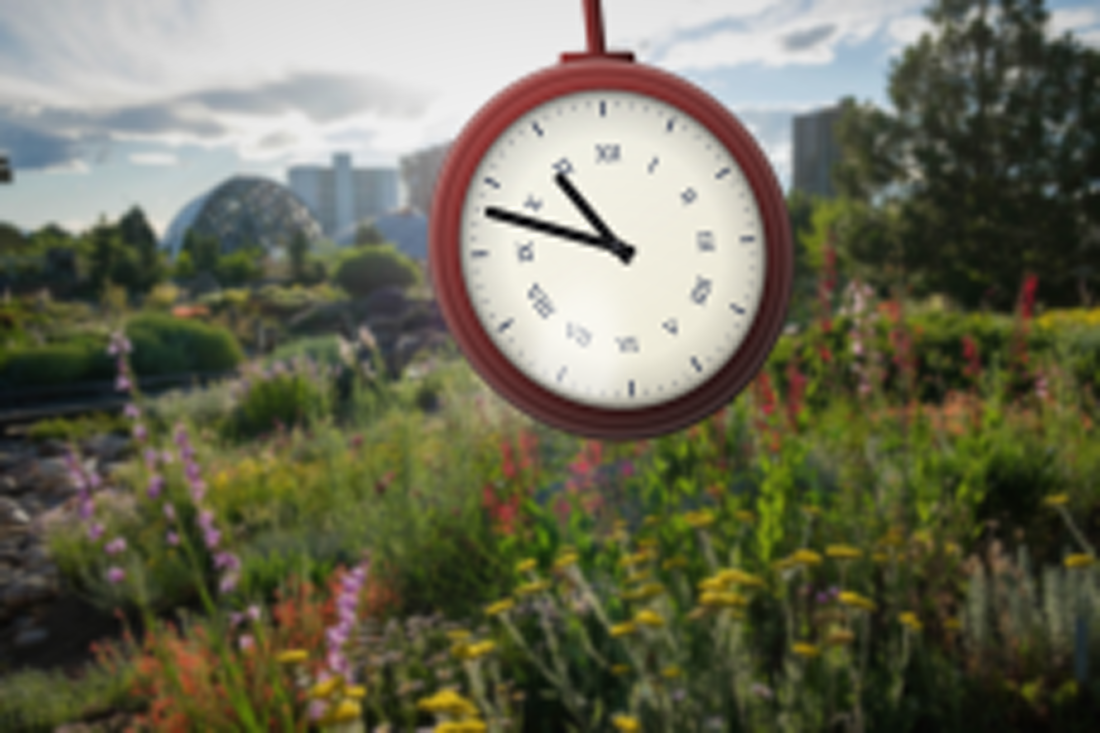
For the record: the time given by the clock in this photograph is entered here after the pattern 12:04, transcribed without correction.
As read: 10:48
